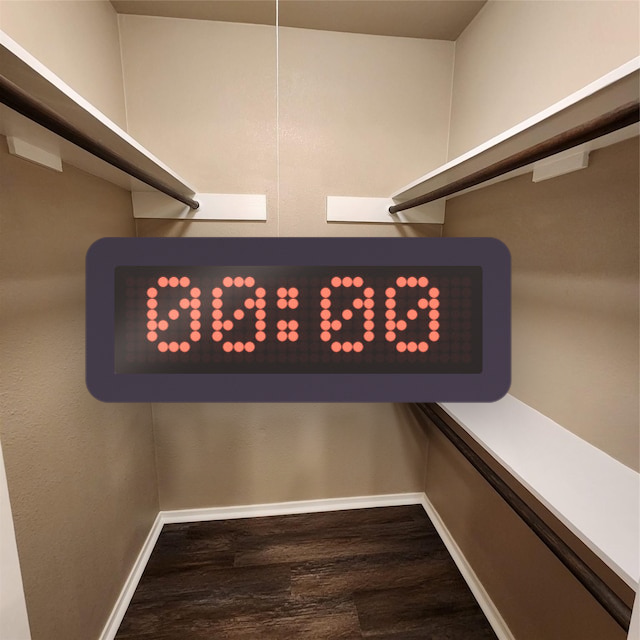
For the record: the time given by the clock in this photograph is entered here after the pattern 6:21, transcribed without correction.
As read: 0:00
